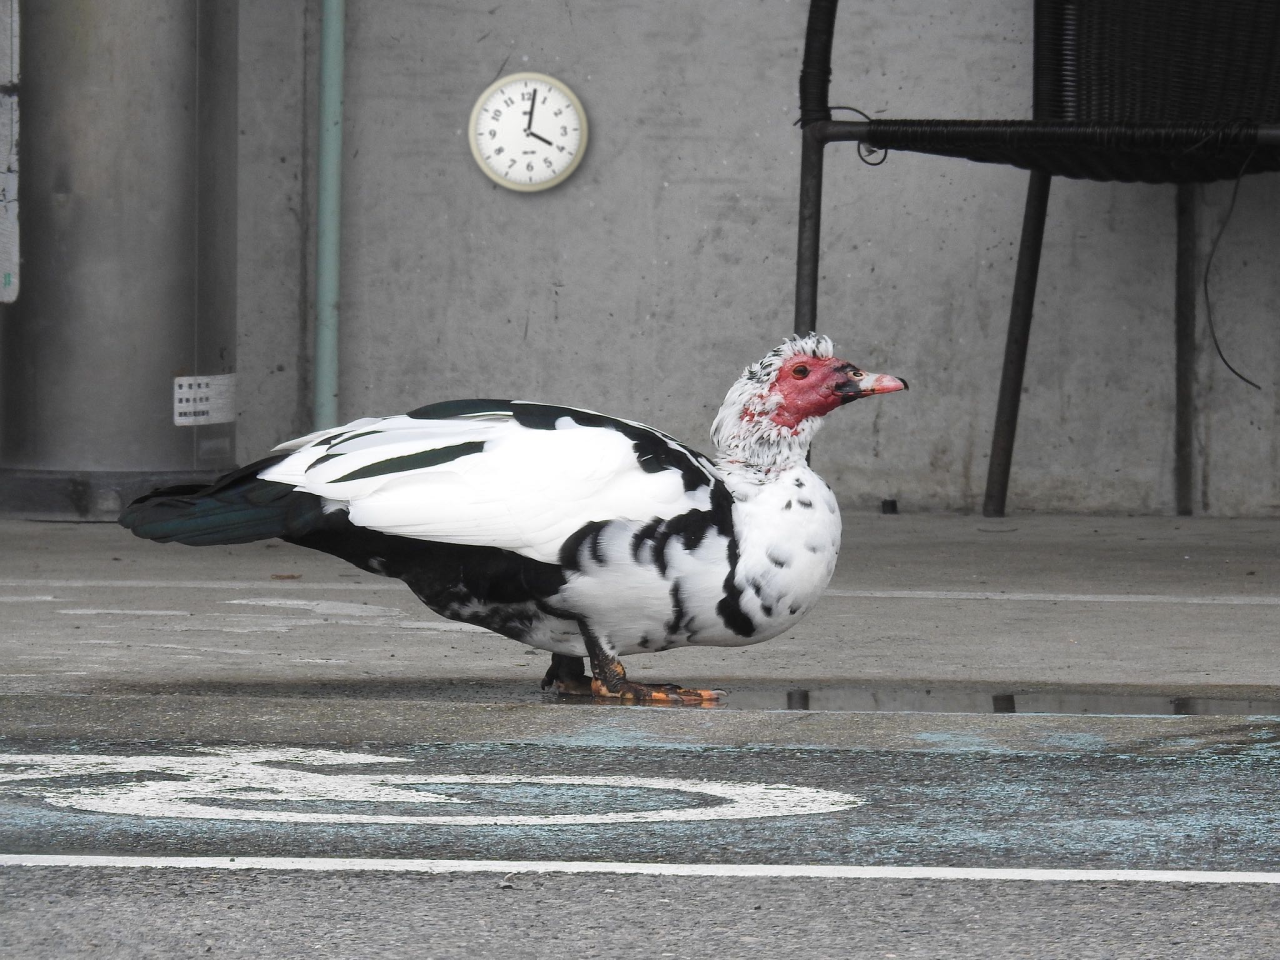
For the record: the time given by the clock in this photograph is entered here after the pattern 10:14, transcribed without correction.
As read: 4:02
